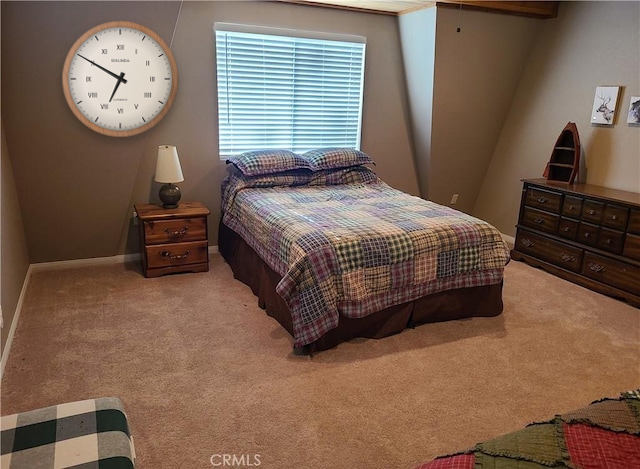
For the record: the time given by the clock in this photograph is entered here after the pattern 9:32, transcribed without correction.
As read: 6:50
